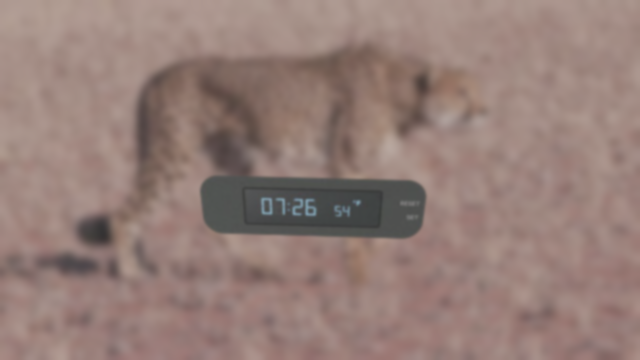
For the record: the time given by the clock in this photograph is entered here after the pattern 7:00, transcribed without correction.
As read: 7:26
